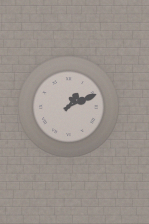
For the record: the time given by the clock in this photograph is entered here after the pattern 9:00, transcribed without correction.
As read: 1:11
